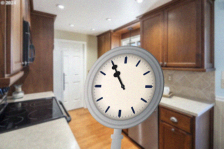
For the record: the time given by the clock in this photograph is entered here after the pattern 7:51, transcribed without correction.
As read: 10:55
